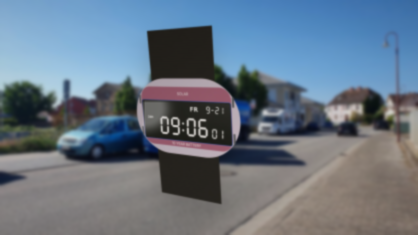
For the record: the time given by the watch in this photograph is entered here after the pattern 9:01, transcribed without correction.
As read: 9:06
